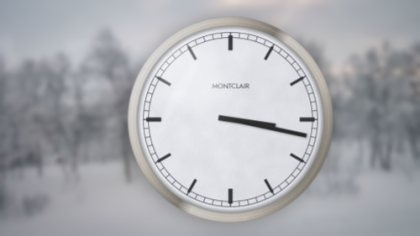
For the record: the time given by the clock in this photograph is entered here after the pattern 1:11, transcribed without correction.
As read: 3:17
